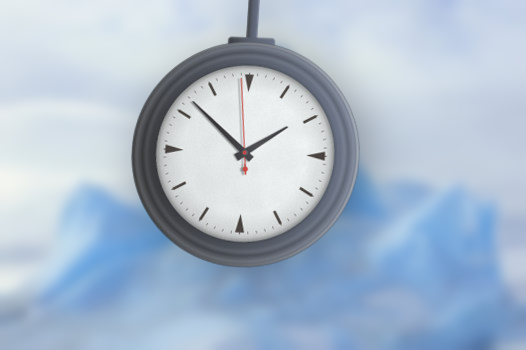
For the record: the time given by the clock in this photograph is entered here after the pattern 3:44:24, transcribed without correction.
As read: 1:51:59
